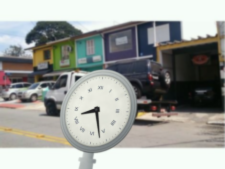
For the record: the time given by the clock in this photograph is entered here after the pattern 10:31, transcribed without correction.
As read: 8:27
